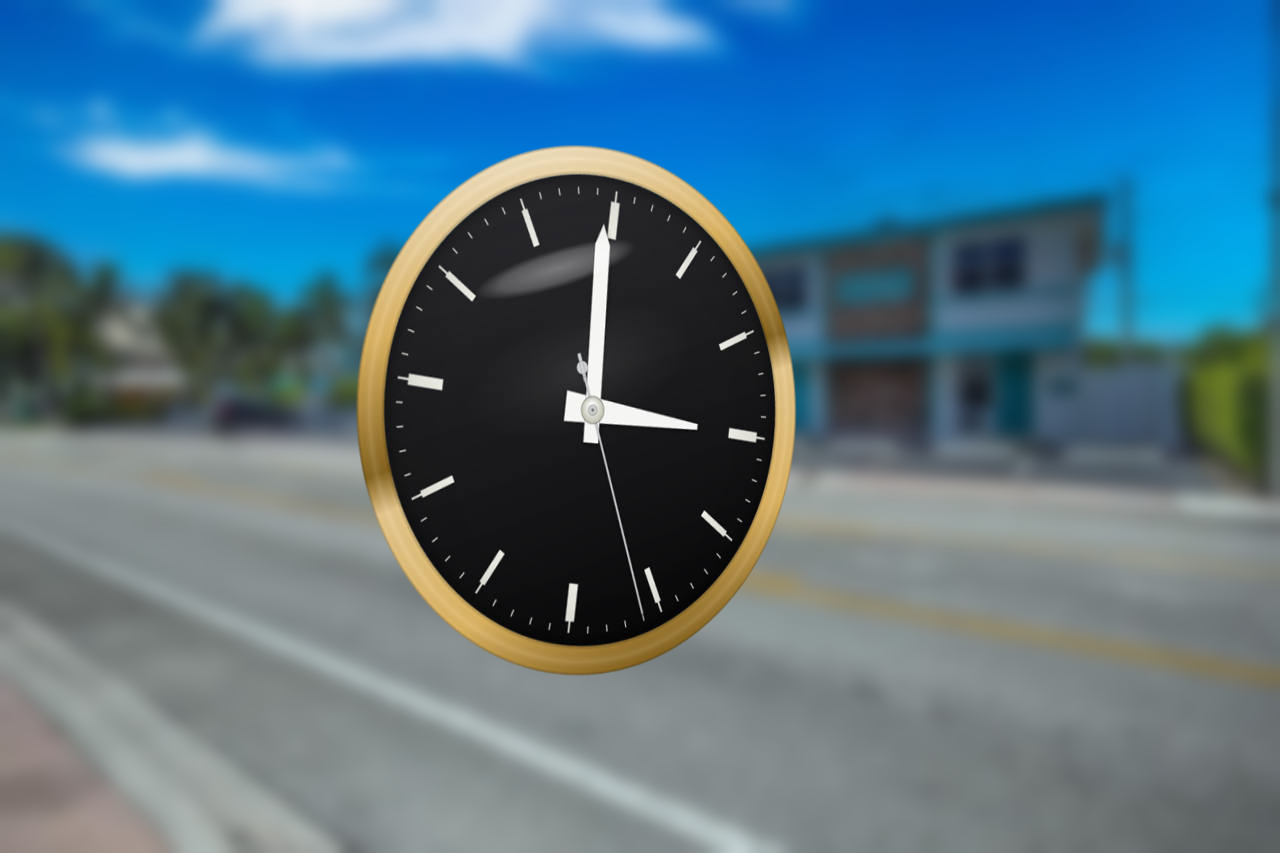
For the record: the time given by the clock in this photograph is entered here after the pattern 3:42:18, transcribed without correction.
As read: 2:59:26
